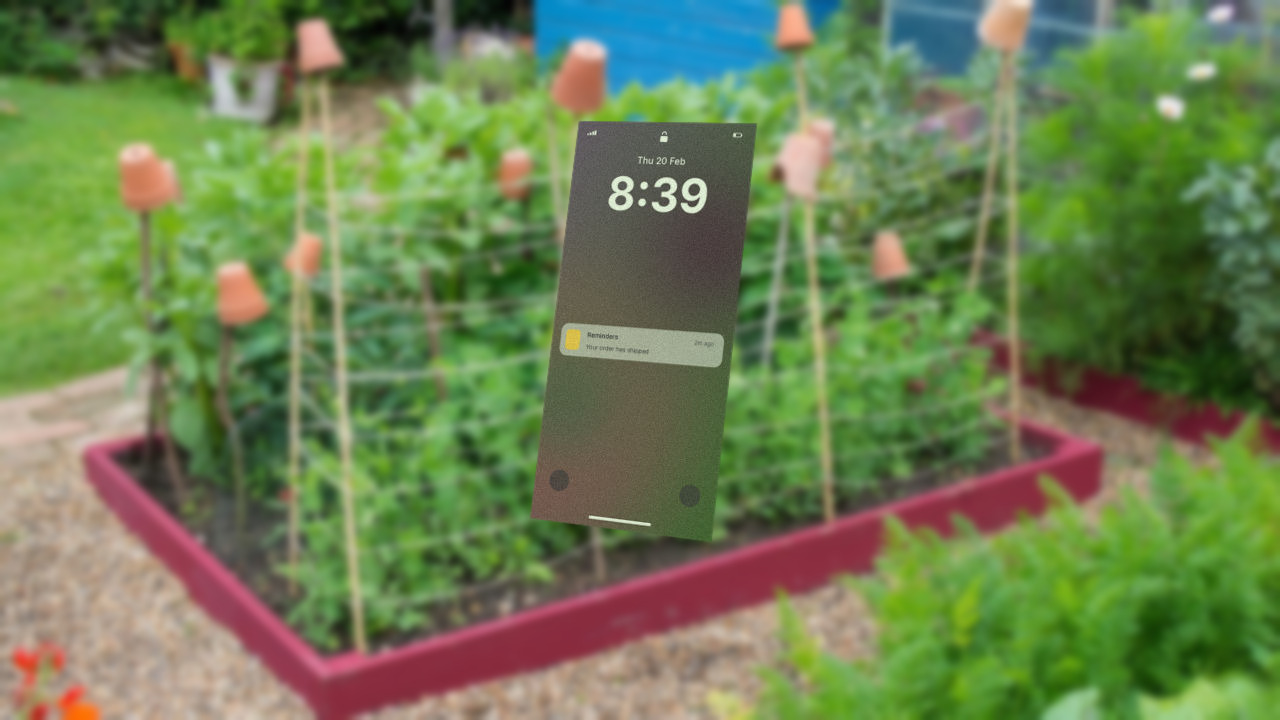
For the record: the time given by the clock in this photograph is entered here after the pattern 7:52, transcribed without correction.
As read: 8:39
